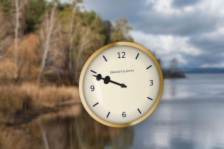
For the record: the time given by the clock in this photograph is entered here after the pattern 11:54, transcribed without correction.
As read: 9:49
